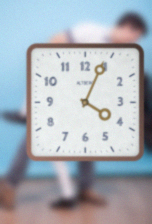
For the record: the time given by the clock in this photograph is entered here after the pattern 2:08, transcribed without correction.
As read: 4:04
